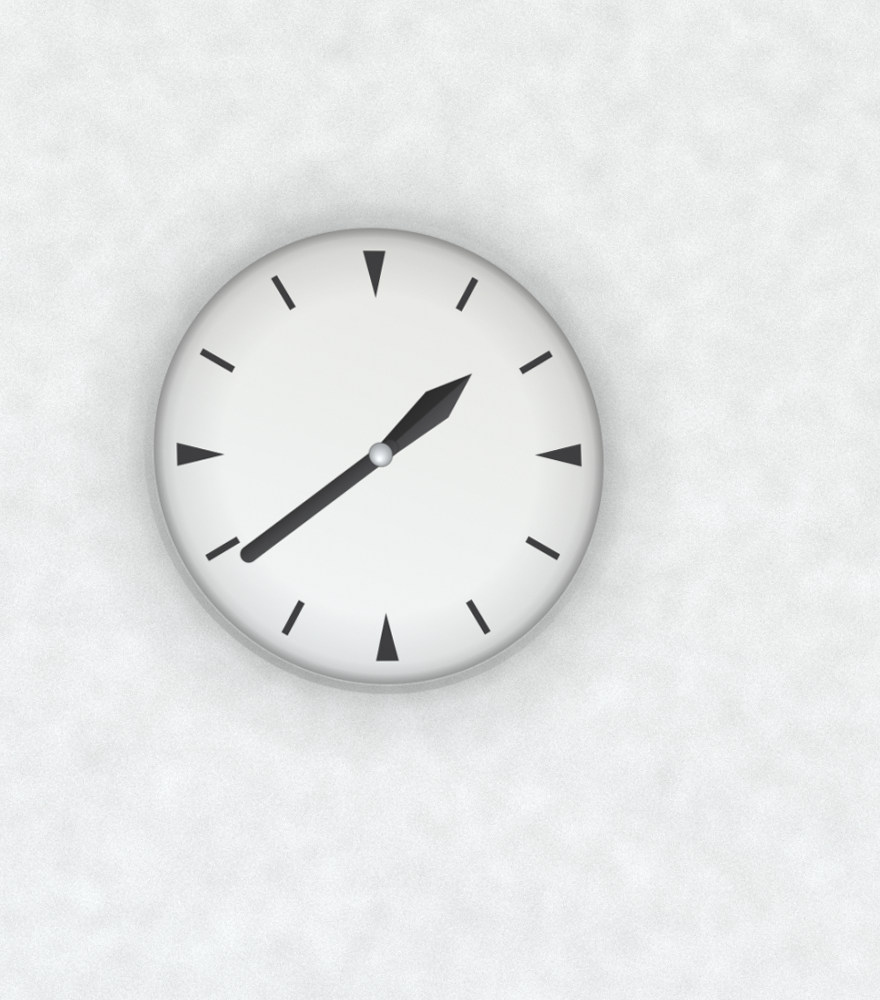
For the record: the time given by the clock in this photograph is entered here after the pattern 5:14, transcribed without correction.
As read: 1:39
